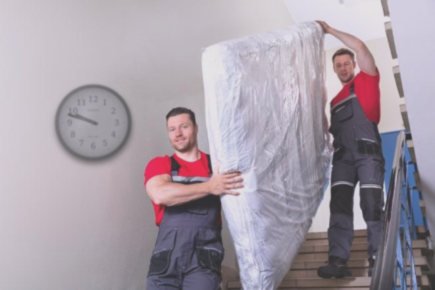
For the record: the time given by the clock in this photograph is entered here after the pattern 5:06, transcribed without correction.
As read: 9:48
